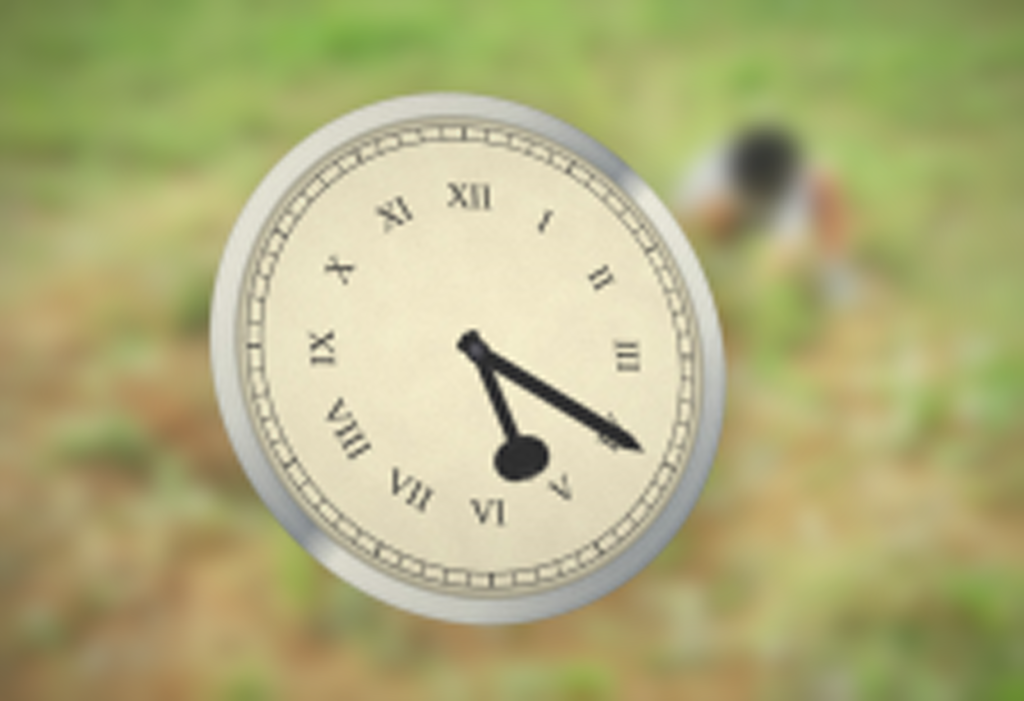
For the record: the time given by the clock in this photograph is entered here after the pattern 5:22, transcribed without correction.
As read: 5:20
